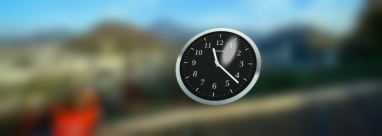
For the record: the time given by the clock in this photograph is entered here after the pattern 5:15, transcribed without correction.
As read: 11:22
